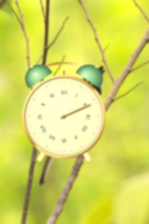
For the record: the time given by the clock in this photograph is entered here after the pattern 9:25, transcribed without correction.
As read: 2:11
